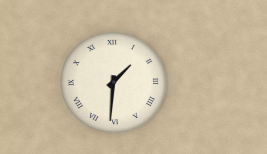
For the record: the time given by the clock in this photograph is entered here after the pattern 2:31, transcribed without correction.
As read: 1:31
